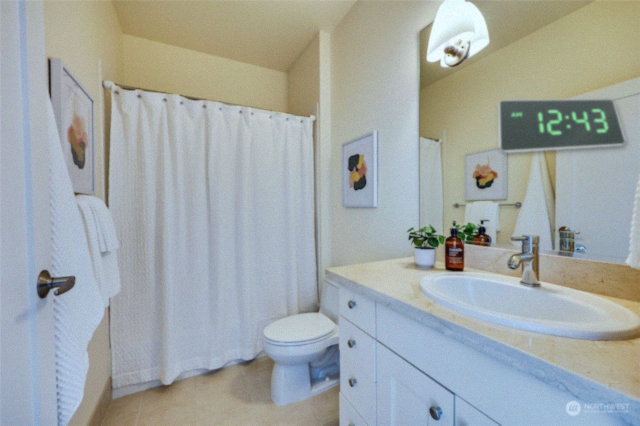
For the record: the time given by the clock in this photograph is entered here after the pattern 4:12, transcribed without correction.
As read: 12:43
